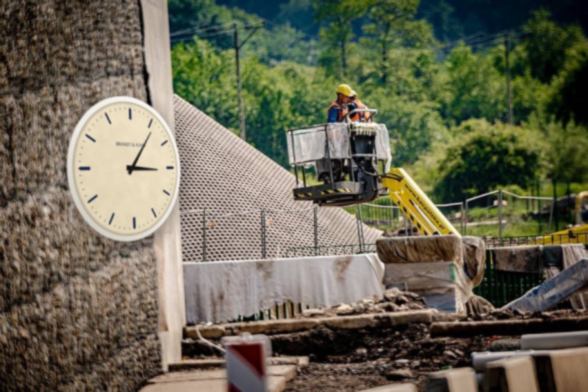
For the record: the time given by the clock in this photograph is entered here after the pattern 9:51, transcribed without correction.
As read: 3:06
